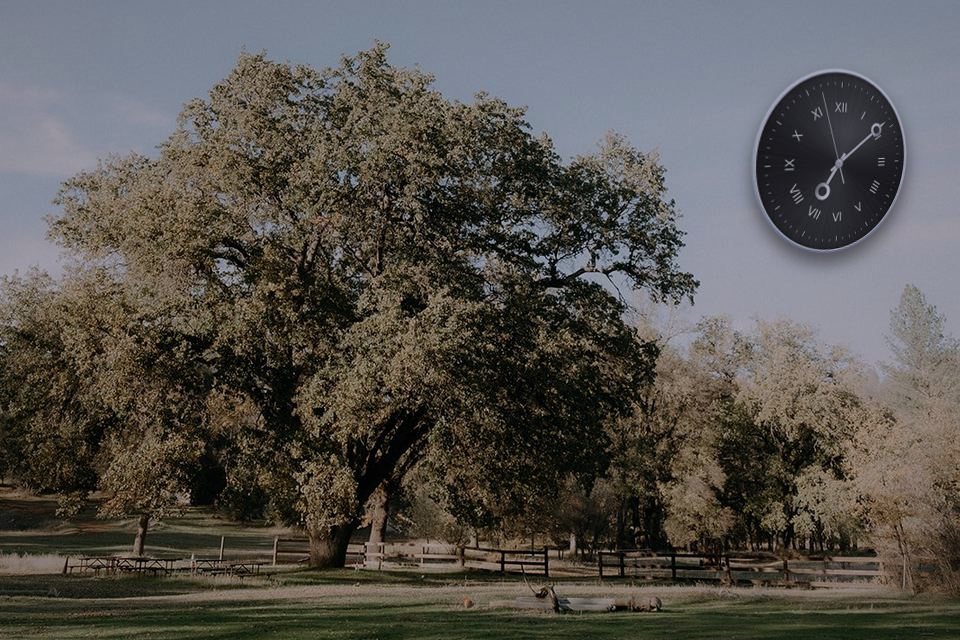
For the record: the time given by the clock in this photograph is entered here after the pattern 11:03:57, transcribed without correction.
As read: 7:08:57
